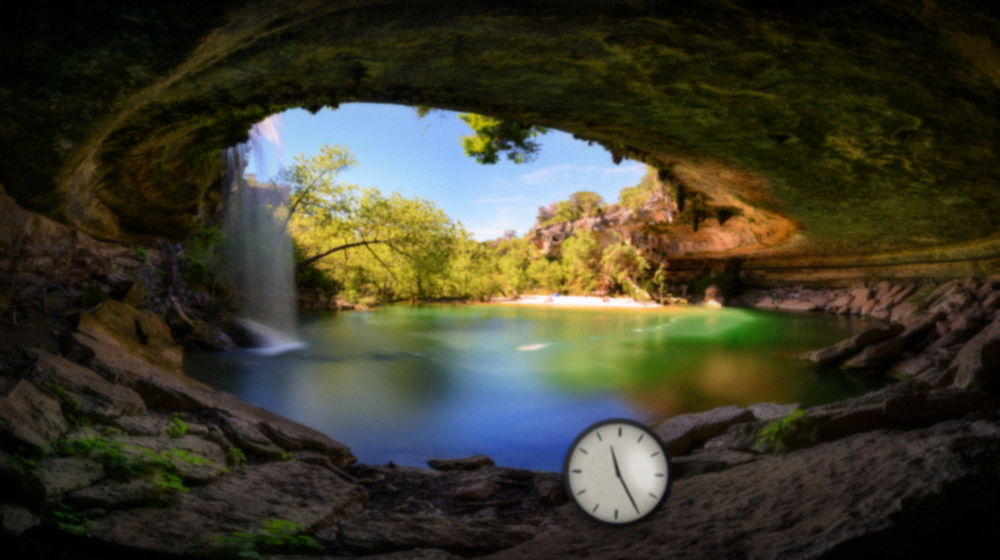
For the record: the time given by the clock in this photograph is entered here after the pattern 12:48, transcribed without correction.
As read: 11:25
